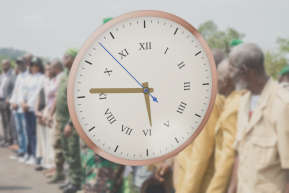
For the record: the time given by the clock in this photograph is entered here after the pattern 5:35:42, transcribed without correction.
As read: 5:45:53
